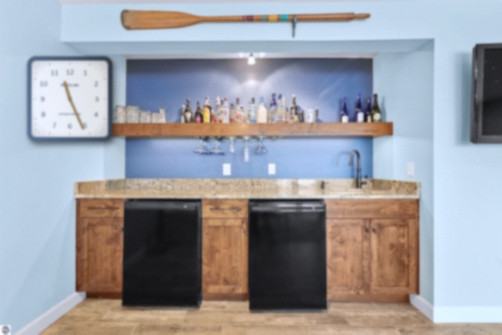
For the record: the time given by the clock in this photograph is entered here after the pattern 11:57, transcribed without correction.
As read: 11:26
